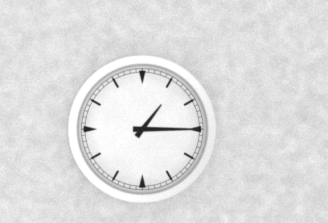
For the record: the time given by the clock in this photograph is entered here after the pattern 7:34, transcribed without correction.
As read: 1:15
